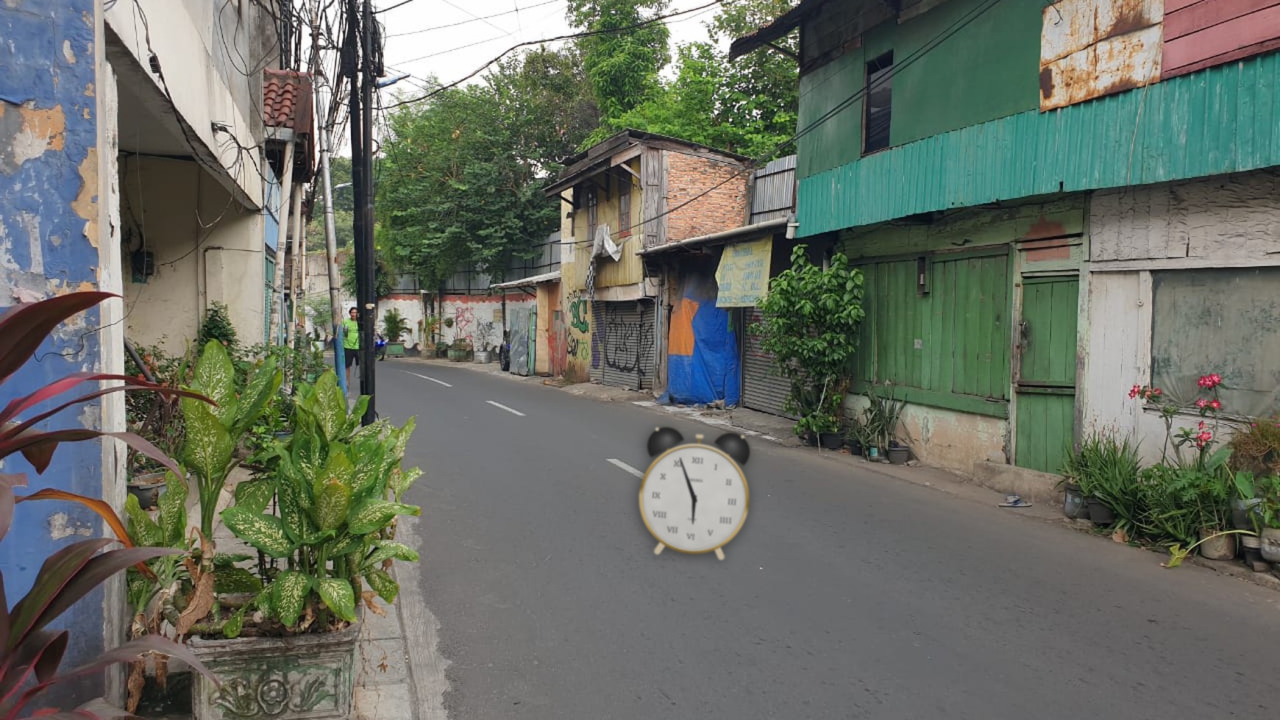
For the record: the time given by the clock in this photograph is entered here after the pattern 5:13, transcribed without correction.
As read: 5:56
